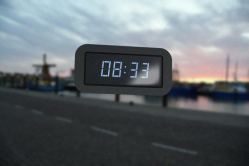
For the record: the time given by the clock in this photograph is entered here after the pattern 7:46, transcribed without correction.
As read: 8:33
